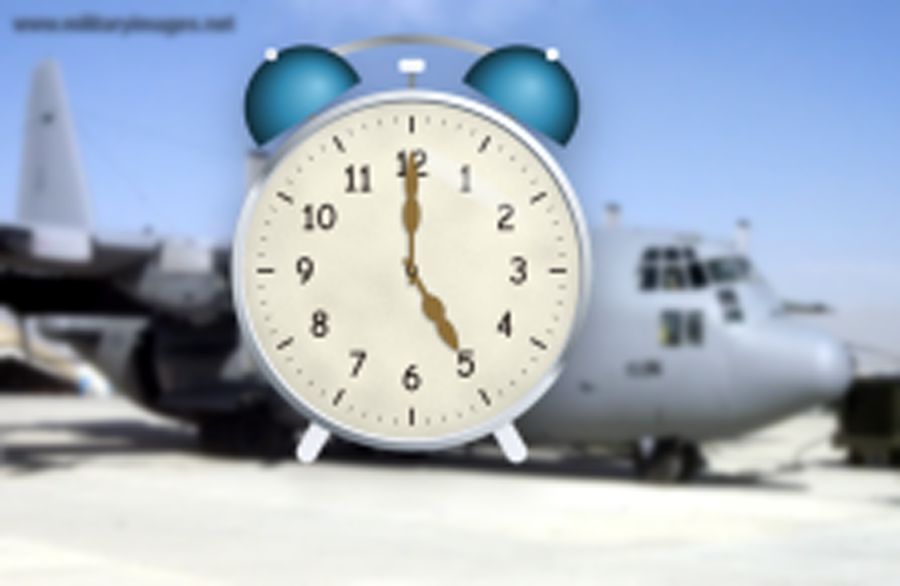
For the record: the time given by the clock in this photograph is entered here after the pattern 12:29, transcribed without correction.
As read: 5:00
